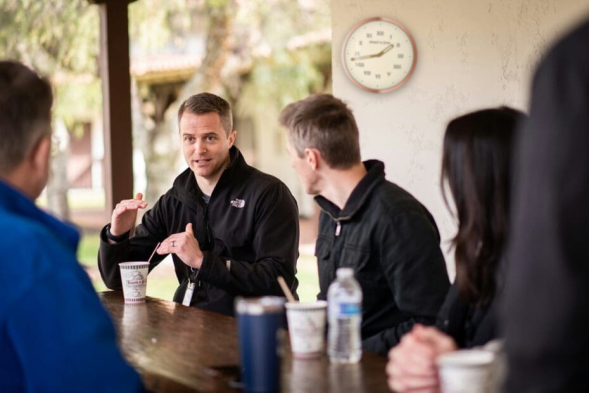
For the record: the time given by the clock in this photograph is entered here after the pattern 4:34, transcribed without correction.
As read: 1:43
